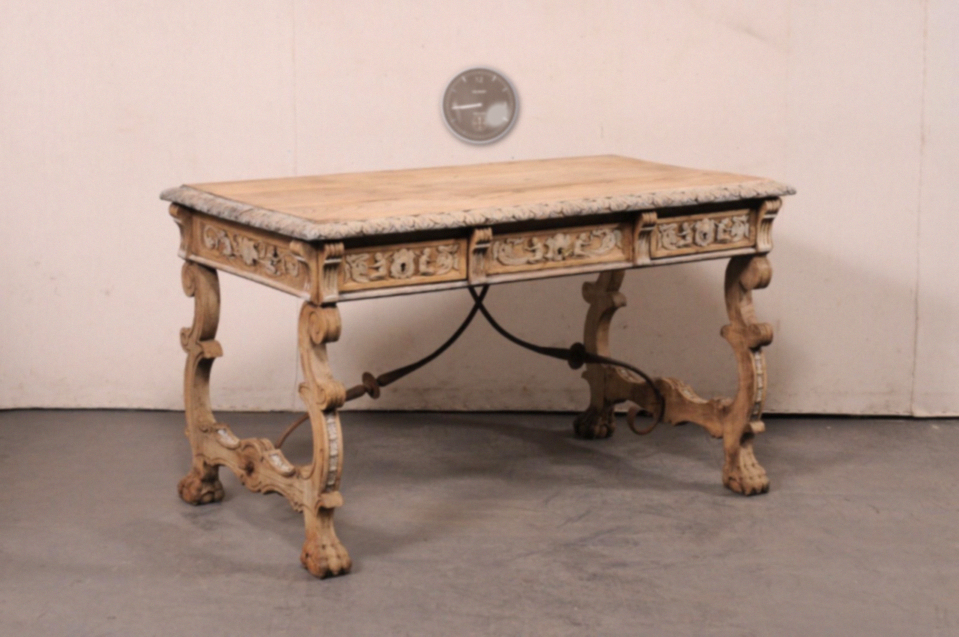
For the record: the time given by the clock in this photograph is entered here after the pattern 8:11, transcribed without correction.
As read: 8:44
